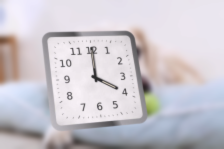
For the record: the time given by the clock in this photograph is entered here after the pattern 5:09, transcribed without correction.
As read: 4:00
